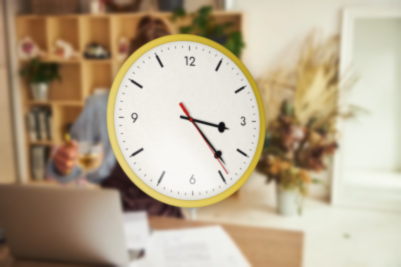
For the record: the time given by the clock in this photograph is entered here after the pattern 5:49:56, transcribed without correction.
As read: 3:23:24
